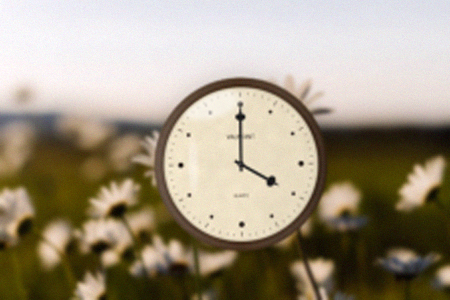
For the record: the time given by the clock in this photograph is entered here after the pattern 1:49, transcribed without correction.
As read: 4:00
